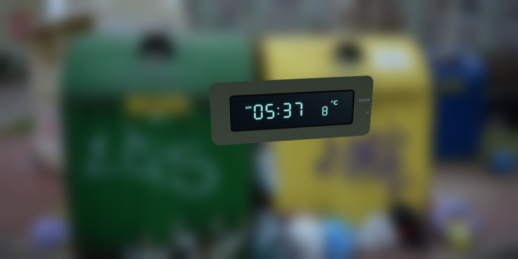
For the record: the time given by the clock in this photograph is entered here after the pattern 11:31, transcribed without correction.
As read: 5:37
